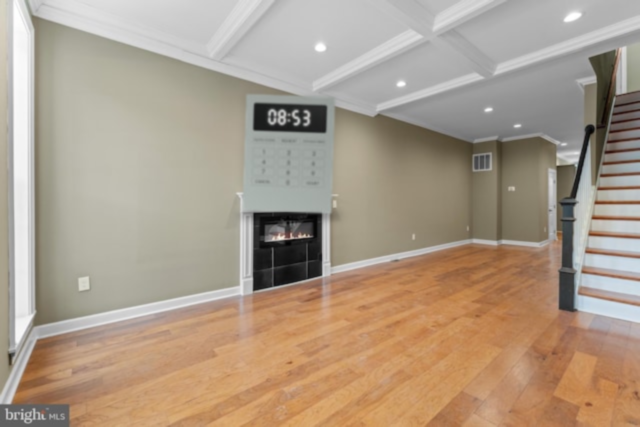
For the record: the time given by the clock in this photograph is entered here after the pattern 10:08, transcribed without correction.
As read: 8:53
